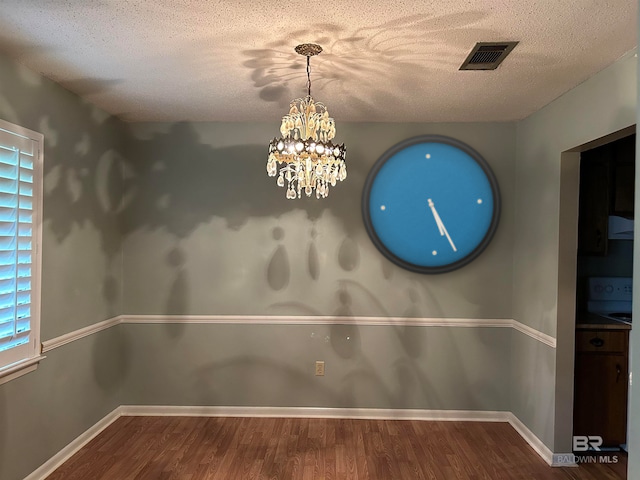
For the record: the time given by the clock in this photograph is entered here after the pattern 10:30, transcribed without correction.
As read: 5:26
